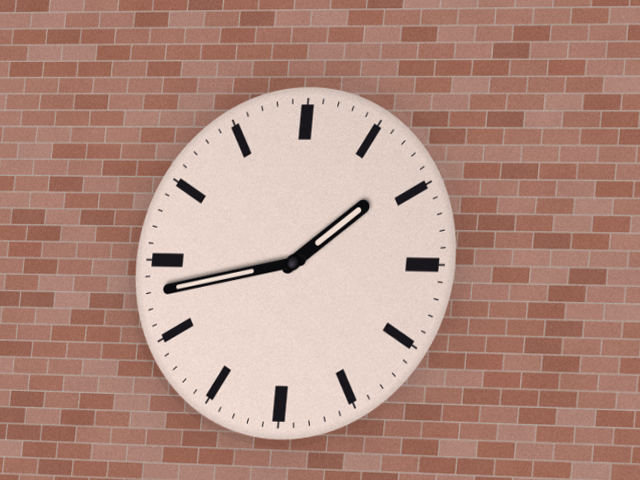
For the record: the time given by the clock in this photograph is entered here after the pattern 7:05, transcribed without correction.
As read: 1:43
